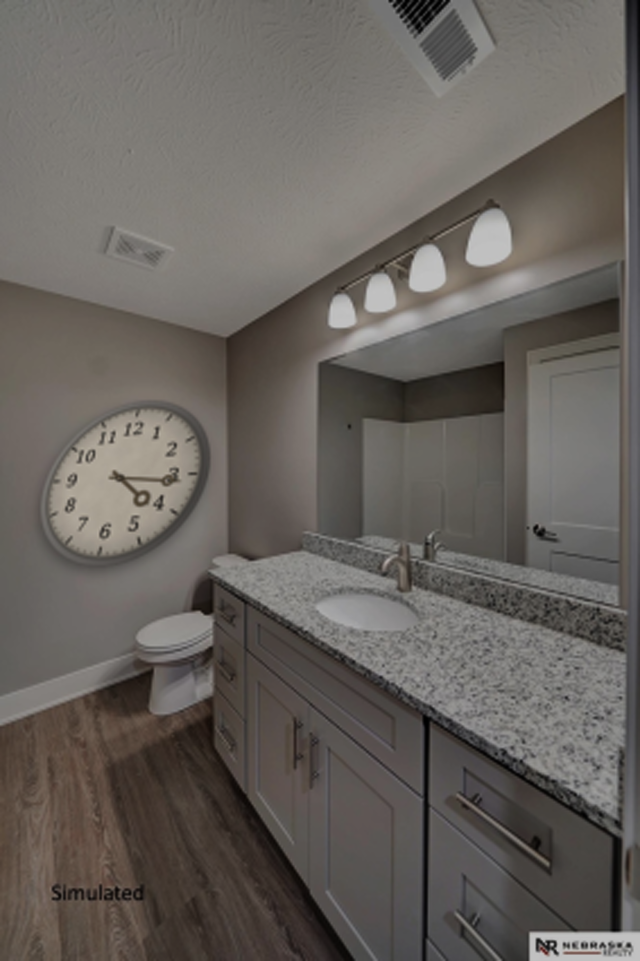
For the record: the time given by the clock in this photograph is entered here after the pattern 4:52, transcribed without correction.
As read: 4:16
